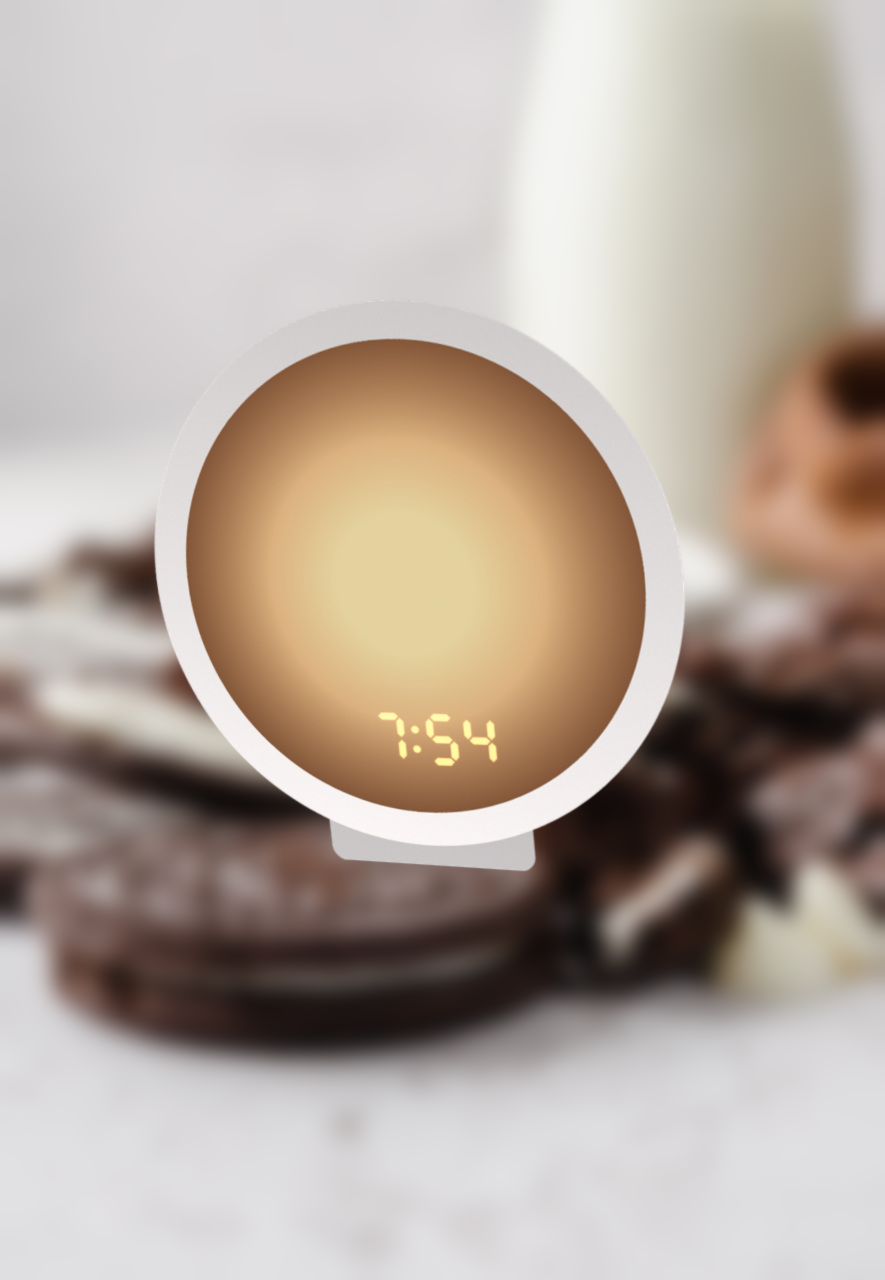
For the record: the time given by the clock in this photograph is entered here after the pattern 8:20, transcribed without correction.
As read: 7:54
